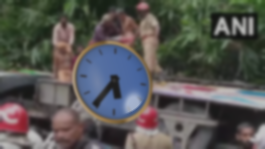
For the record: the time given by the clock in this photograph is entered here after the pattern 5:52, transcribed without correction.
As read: 5:36
